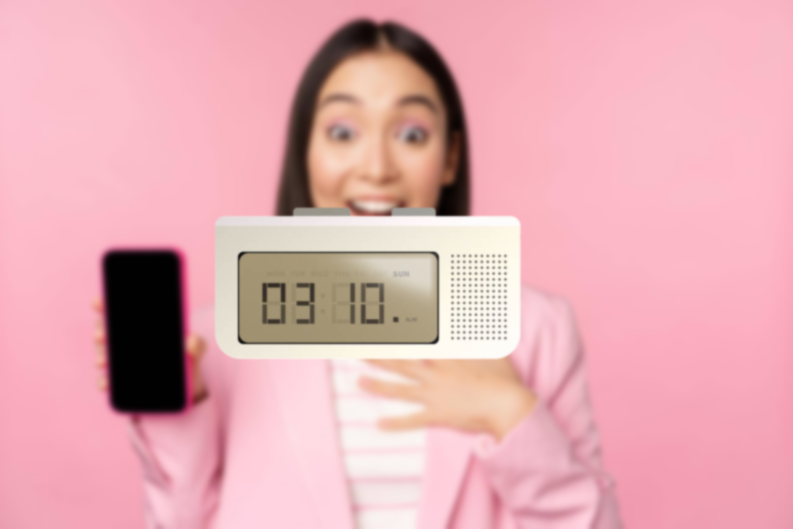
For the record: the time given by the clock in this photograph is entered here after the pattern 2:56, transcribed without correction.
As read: 3:10
